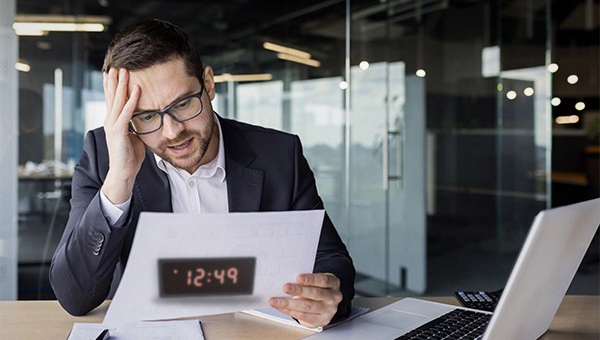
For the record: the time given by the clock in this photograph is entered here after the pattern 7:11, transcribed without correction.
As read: 12:49
